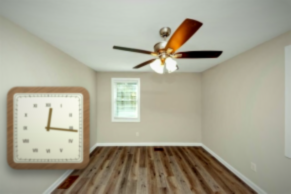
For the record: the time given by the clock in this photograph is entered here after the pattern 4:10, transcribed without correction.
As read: 12:16
